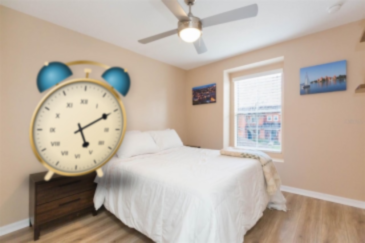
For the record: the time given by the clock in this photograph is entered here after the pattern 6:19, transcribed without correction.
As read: 5:10
